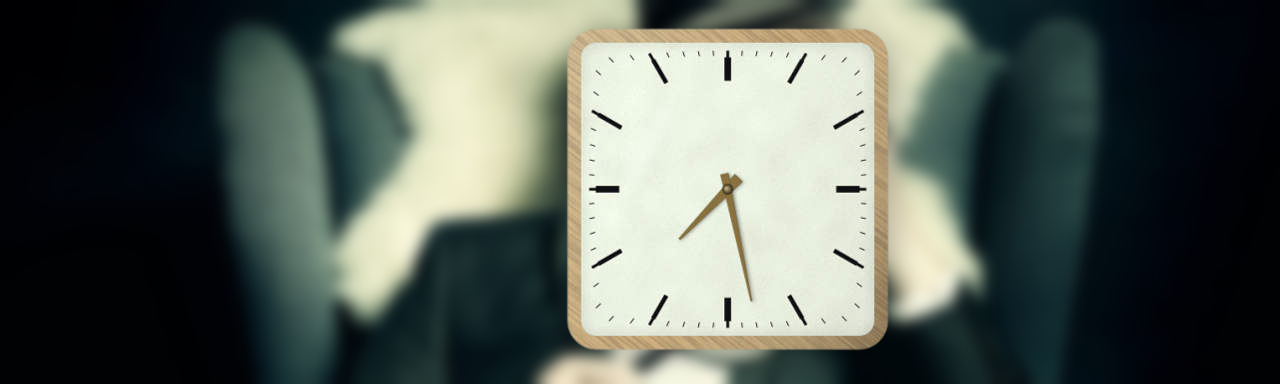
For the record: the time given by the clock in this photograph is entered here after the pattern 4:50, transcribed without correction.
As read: 7:28
